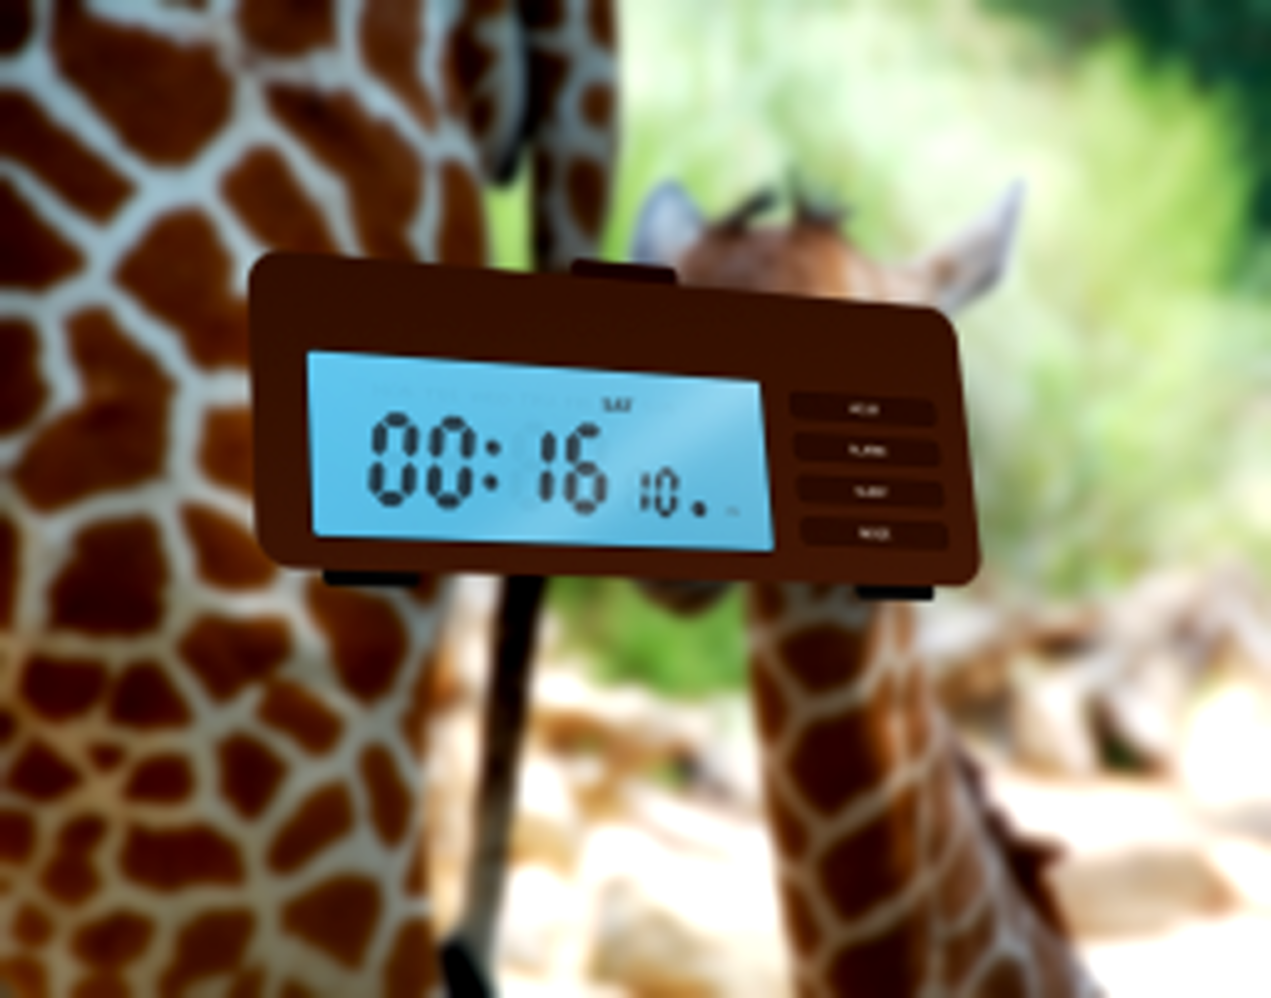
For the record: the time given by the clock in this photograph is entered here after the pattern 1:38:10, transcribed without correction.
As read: 0:16:10
